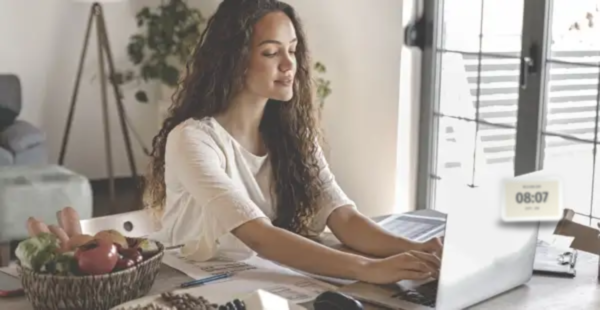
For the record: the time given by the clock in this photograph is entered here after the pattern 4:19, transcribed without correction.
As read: 8:07
